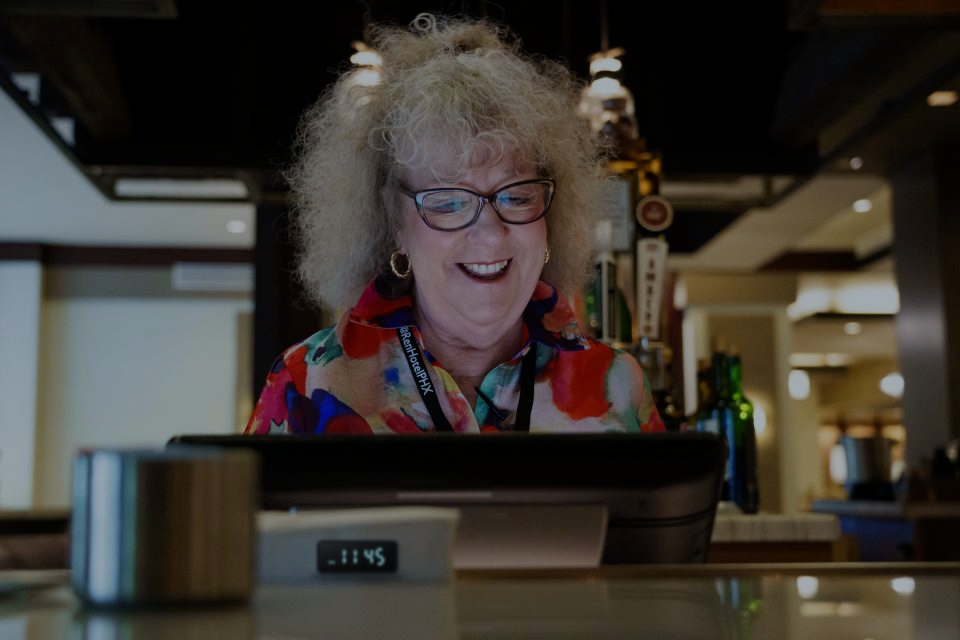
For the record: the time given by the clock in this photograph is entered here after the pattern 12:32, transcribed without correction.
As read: 11:45
